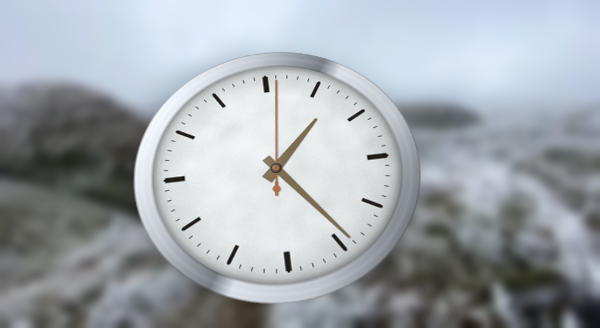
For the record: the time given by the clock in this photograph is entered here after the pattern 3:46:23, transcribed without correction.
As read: 1:24:01
